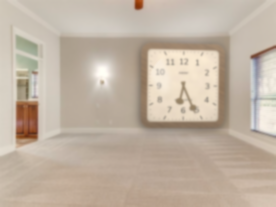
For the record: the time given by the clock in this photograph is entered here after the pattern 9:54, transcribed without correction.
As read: 6:26
